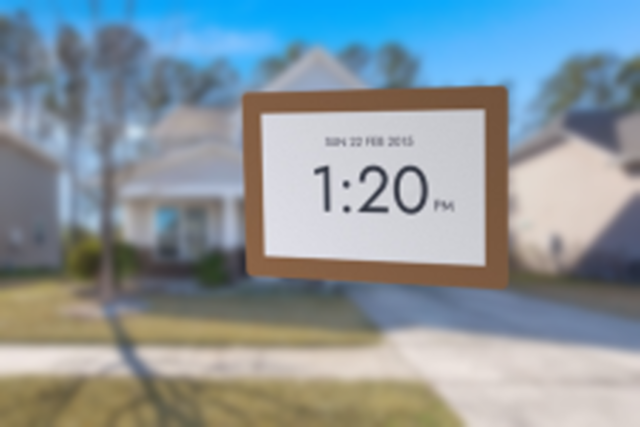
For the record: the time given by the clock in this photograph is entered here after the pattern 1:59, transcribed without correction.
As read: 1:20
